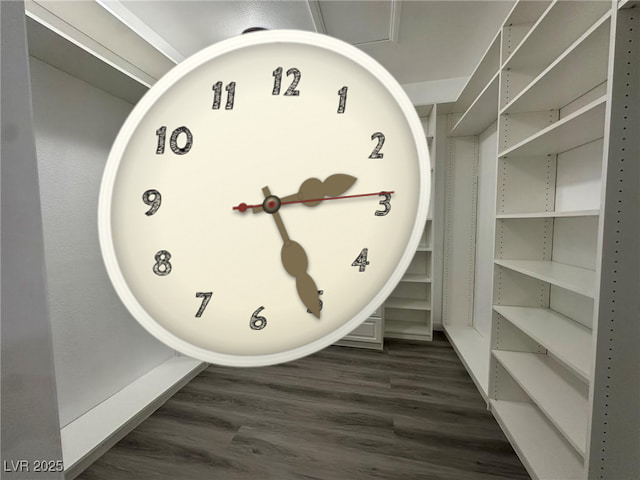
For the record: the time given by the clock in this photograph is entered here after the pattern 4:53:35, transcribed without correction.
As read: 2:25:14
